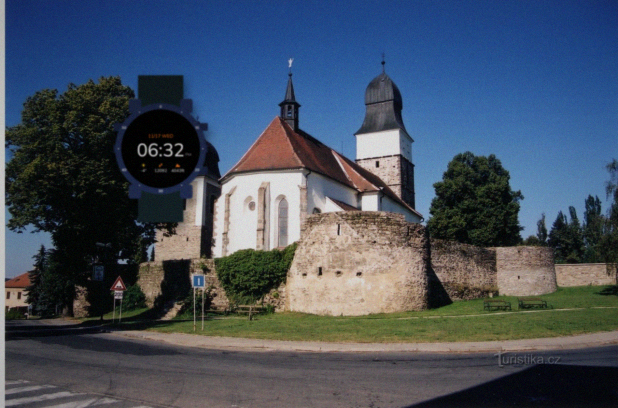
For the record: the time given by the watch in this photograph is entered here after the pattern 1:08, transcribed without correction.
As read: 6:32
